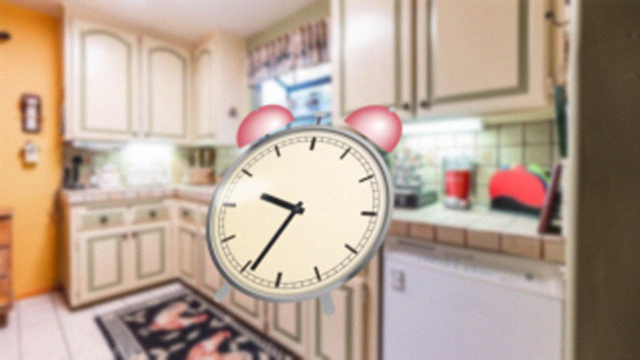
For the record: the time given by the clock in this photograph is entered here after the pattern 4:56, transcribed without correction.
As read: 9:34
